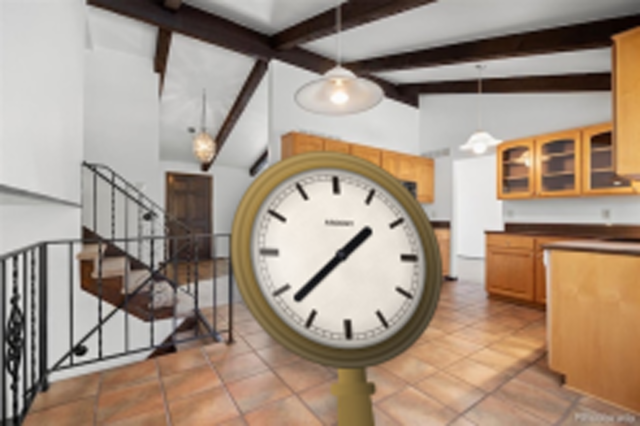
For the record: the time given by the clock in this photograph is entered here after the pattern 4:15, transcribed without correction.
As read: 1:38
